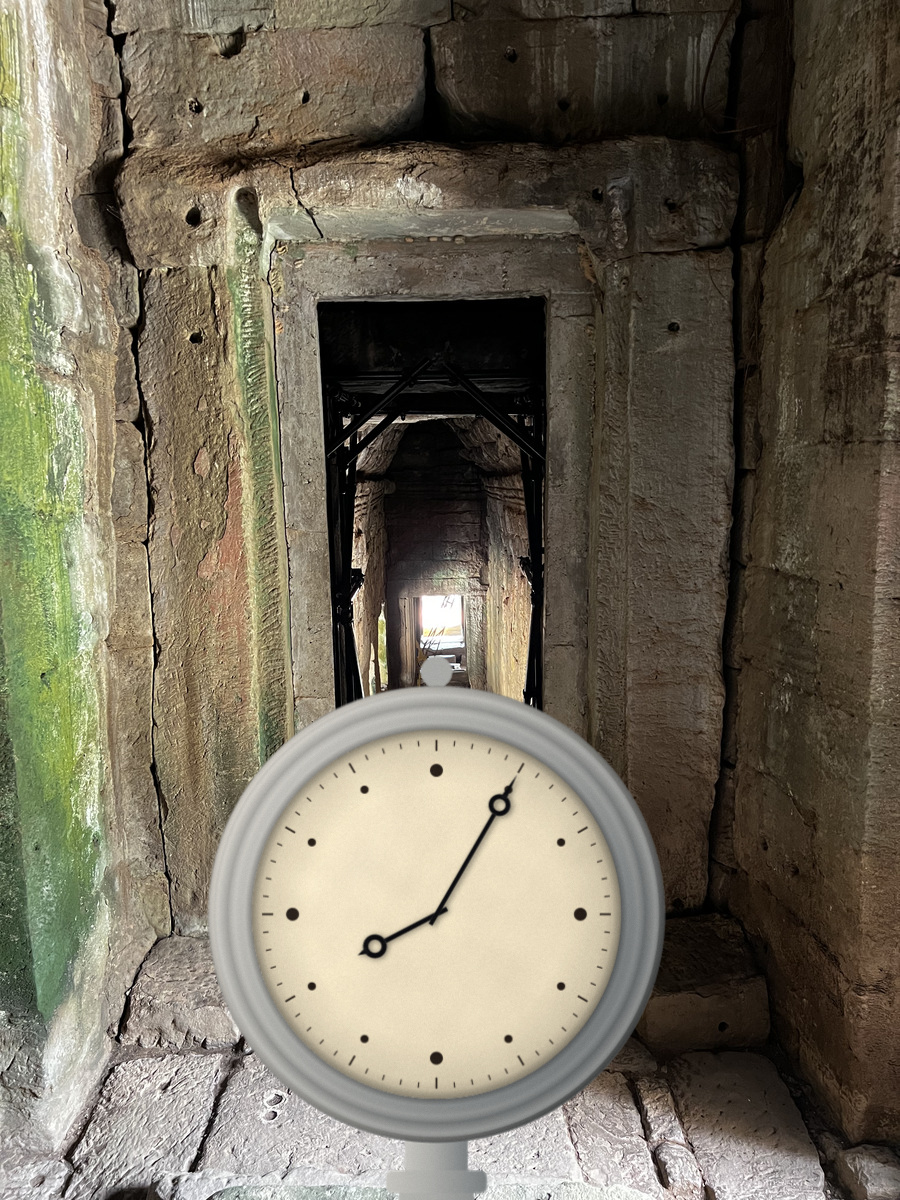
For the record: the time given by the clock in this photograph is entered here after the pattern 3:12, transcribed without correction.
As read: 8:05
